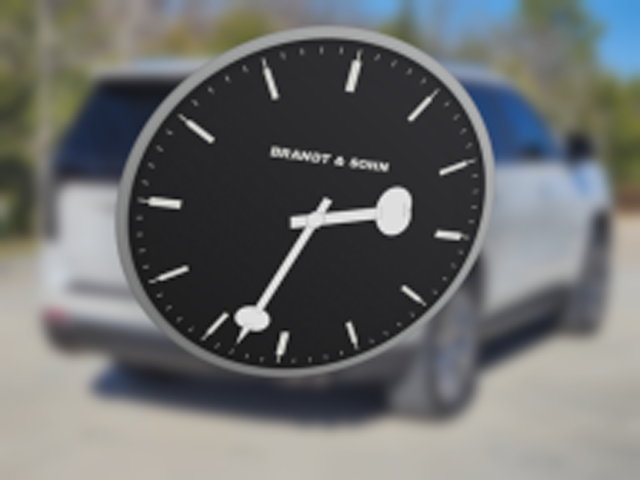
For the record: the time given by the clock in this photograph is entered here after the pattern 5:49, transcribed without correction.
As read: 2:33
